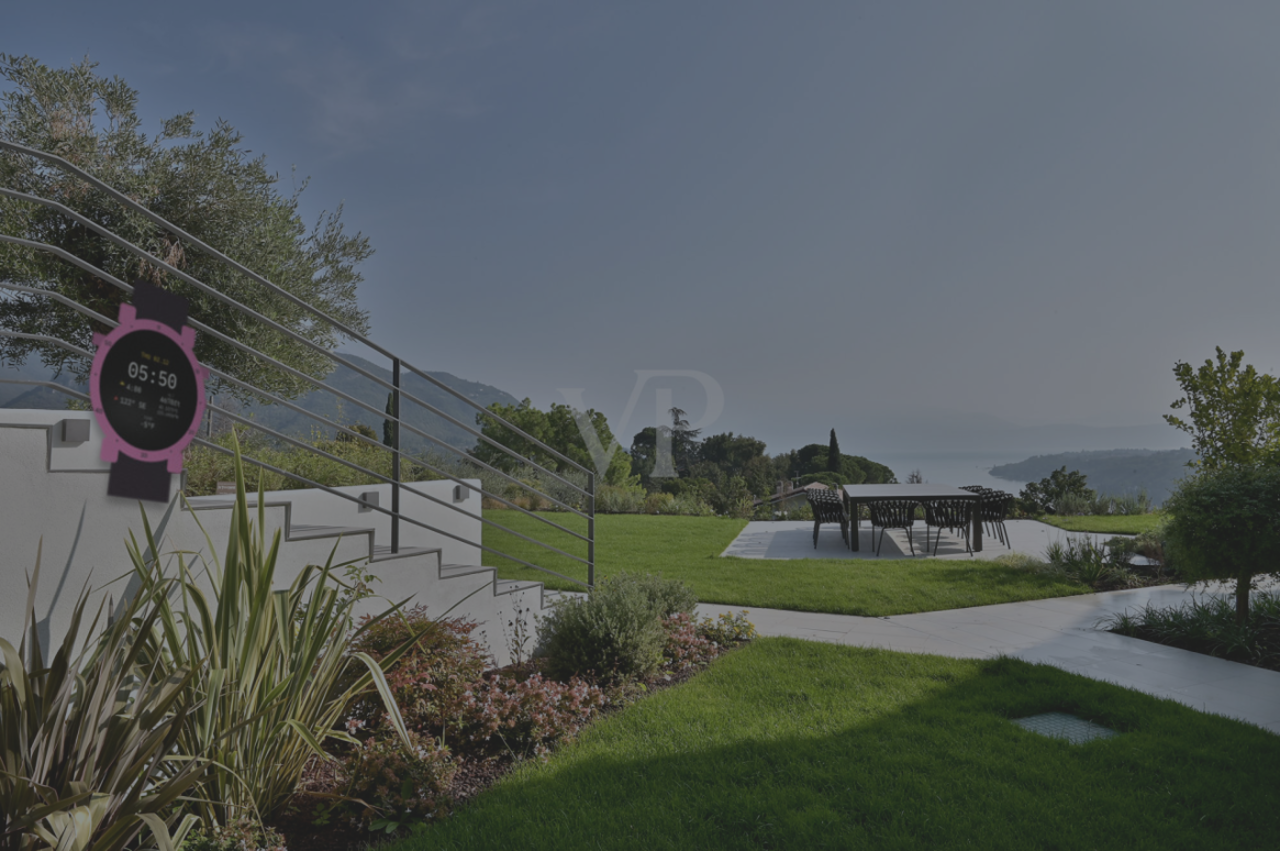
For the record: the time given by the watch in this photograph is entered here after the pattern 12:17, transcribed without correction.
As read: 5:50
